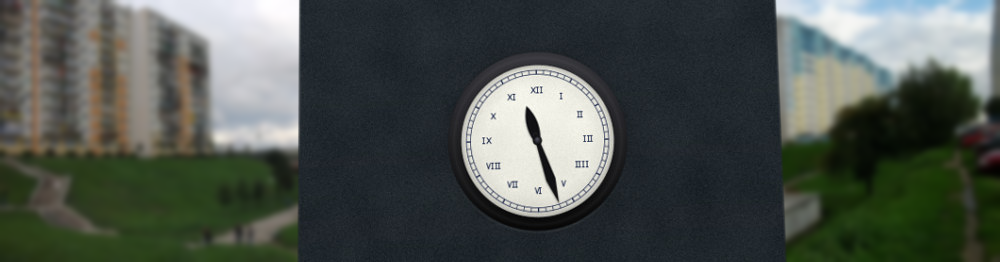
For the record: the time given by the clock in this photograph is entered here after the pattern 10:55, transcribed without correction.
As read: 11:27
